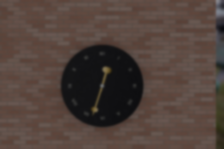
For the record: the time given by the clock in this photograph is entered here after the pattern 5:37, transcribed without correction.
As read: 12:33
